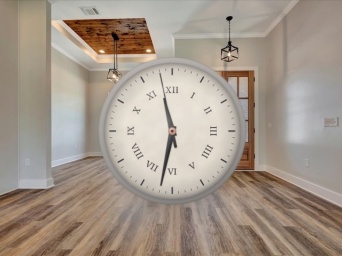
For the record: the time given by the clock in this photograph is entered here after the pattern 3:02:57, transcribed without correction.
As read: 11:31:58
